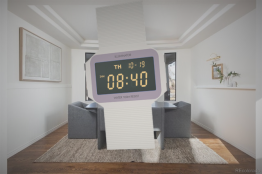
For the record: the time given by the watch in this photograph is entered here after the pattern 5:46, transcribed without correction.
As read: 8:40
